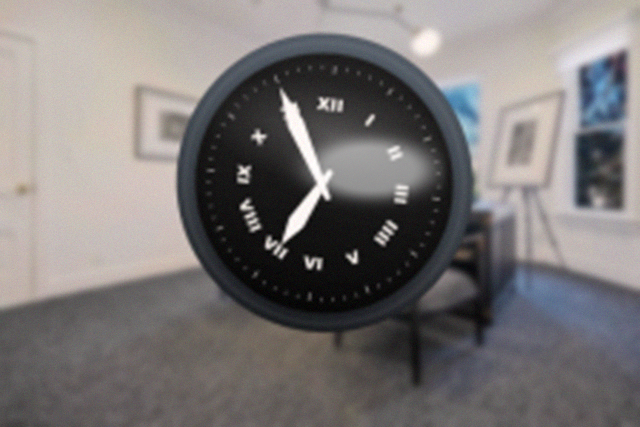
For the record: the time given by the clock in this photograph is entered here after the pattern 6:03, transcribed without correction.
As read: 6:55
